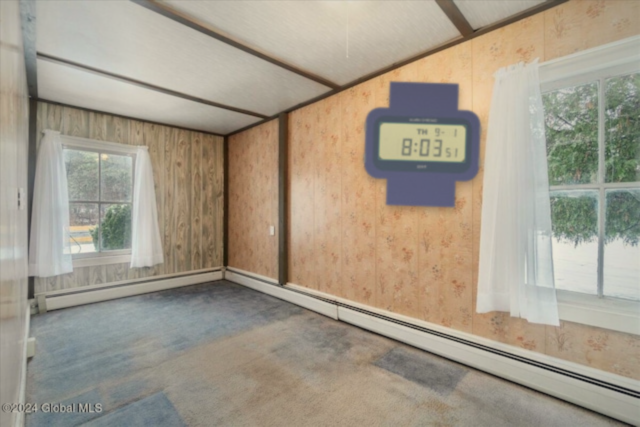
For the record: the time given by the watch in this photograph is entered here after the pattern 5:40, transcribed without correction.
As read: 8:03
